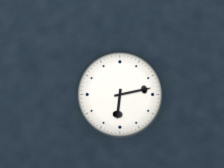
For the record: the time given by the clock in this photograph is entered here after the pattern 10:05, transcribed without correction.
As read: 6:13
